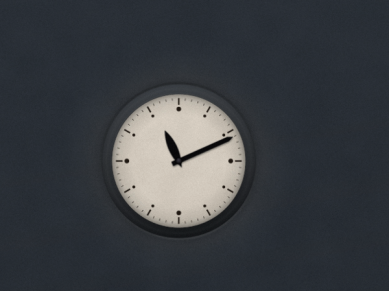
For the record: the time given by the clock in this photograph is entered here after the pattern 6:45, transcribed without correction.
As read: 11:11
